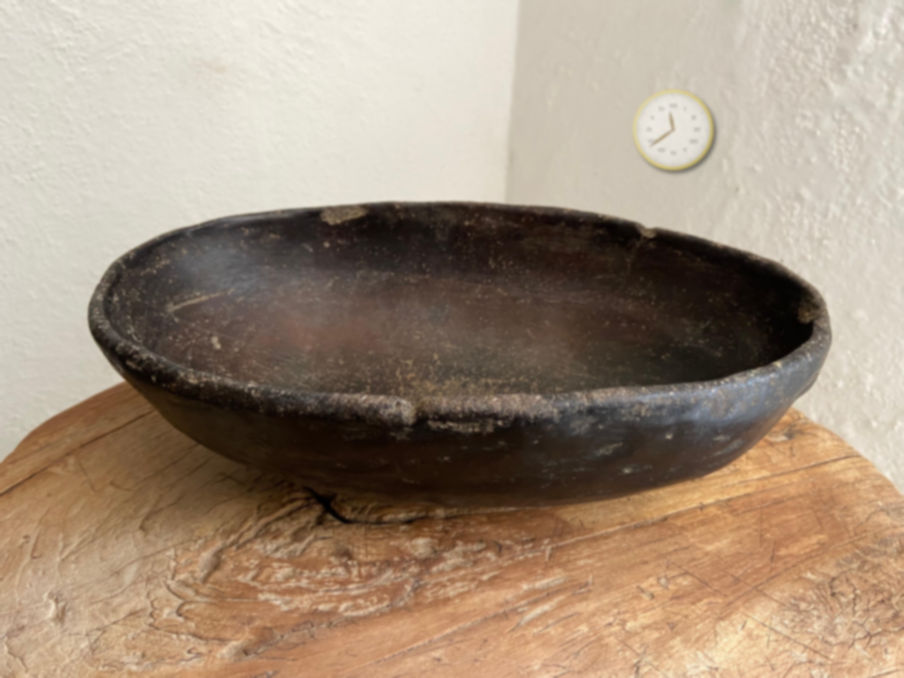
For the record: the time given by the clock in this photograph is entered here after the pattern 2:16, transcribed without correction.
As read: 11:39
